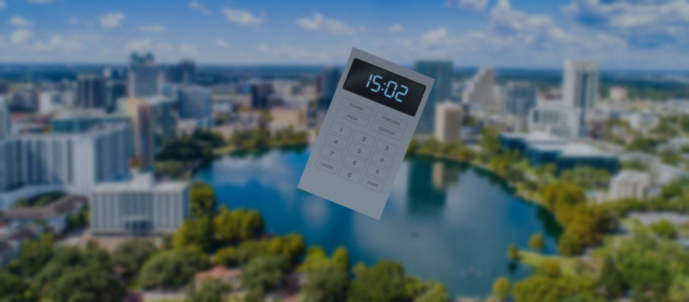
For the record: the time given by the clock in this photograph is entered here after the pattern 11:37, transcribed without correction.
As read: 15:02
